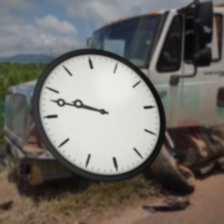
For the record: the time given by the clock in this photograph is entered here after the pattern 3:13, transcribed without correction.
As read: 9:48
